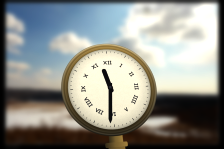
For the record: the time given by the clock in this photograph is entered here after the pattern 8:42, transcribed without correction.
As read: 11:31
